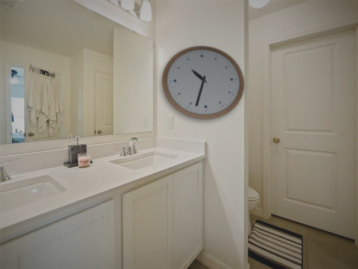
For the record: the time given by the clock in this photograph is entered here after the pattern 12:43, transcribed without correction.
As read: 10:33
